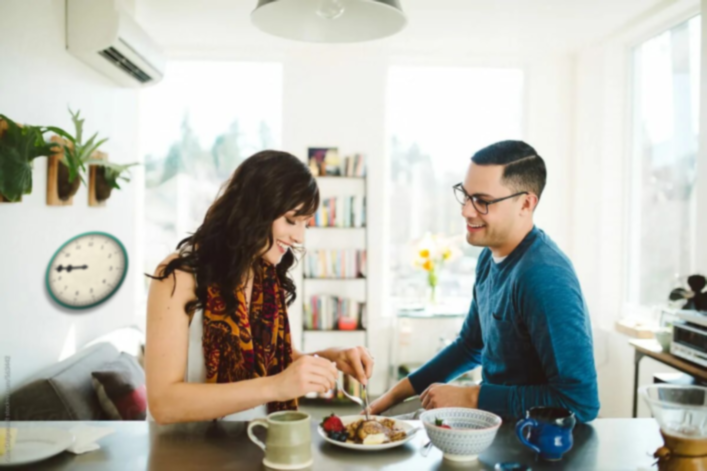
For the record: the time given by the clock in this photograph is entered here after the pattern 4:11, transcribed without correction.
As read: 8:44
